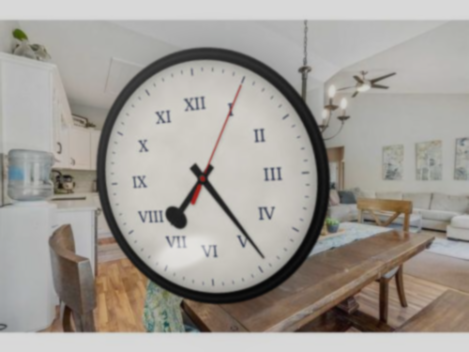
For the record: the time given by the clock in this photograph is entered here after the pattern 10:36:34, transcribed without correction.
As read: 7:24:05
